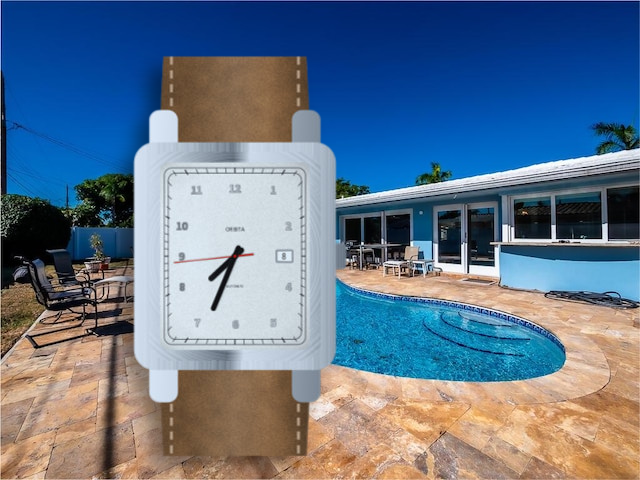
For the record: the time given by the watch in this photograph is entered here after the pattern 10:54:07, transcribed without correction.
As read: 7:33:44
